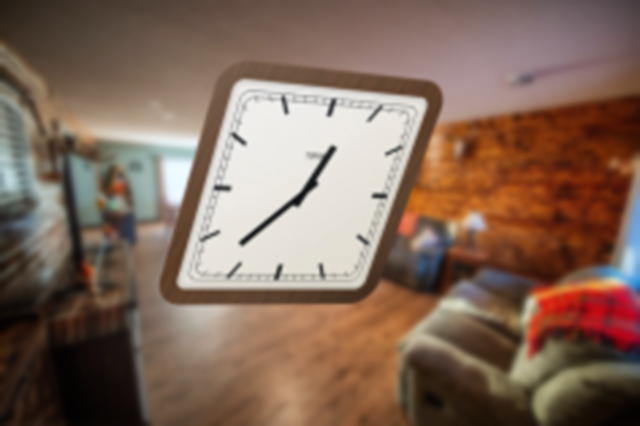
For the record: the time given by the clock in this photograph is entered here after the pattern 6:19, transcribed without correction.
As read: 12:37
